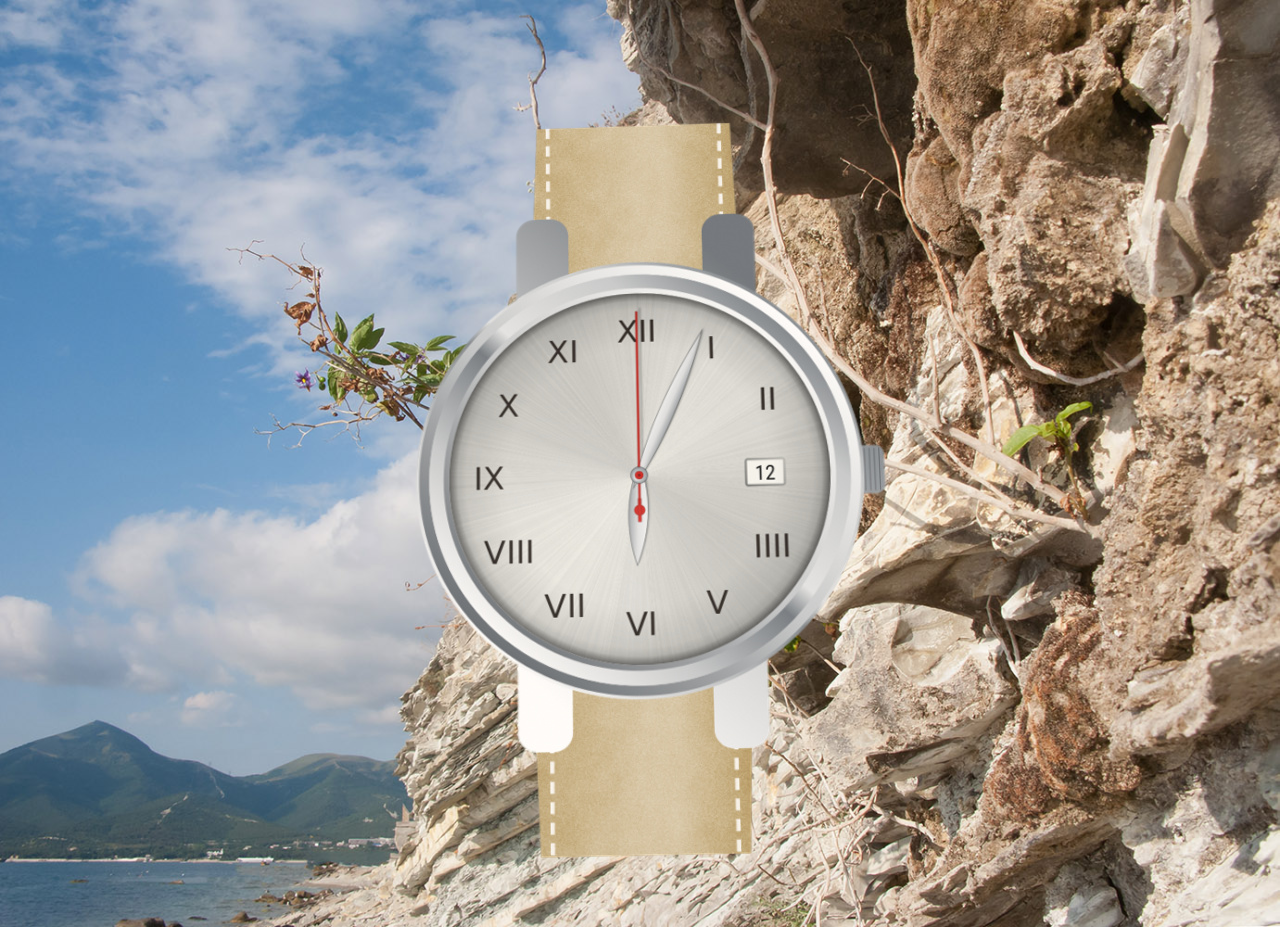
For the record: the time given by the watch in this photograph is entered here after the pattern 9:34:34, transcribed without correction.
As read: 6:04:00
